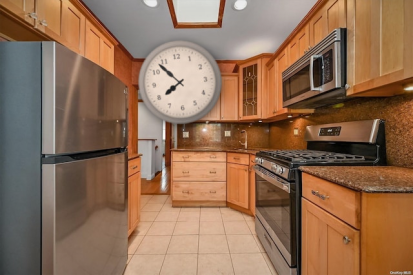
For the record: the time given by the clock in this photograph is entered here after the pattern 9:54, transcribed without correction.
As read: 7:53
